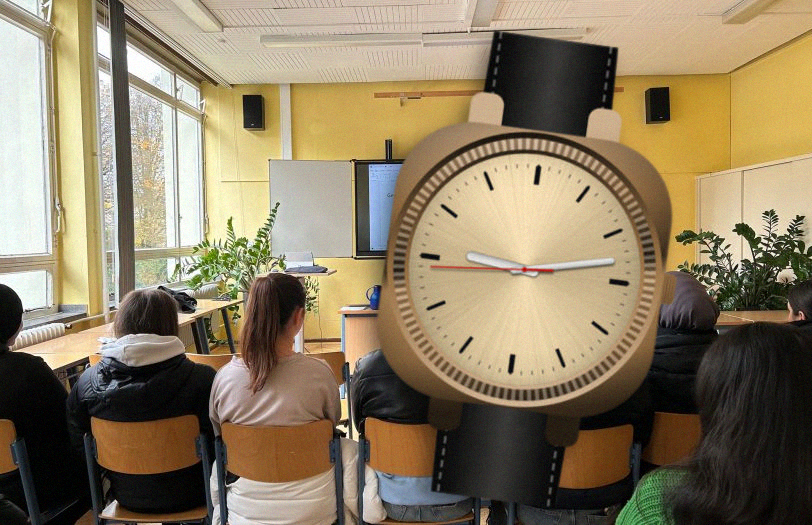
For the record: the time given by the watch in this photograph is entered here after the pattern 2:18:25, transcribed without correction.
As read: 9:12:44
